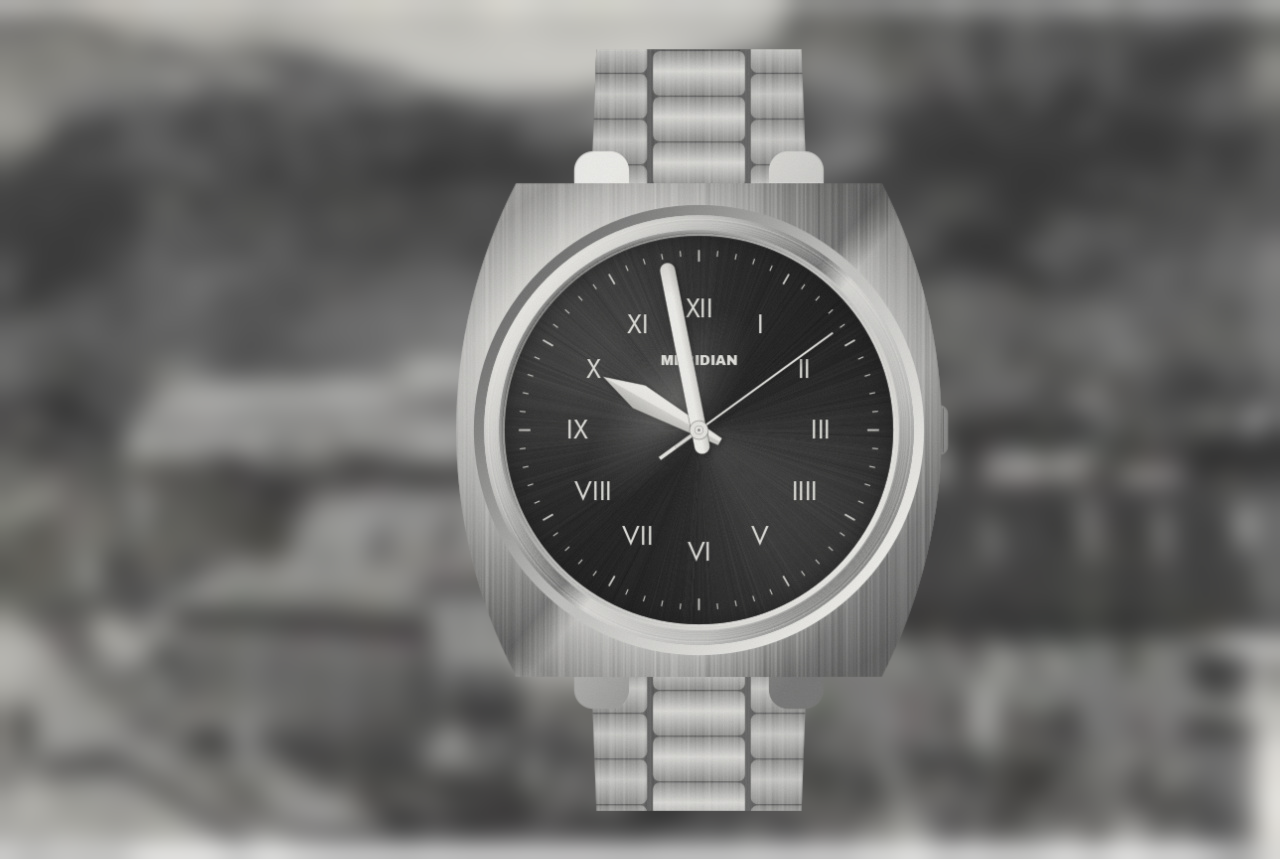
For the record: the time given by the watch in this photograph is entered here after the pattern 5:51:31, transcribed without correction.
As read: 9:58:09
